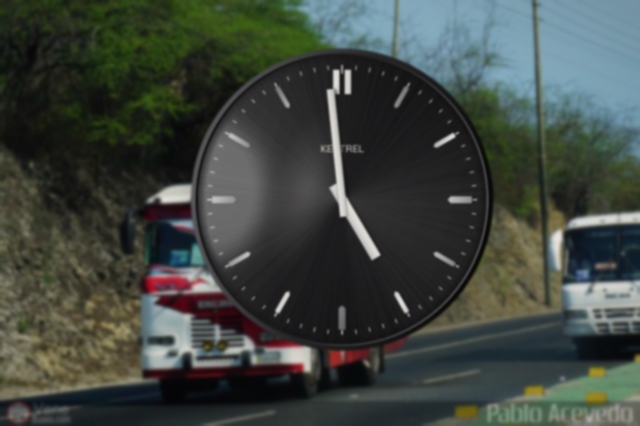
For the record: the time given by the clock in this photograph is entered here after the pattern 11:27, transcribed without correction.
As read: 4:59
